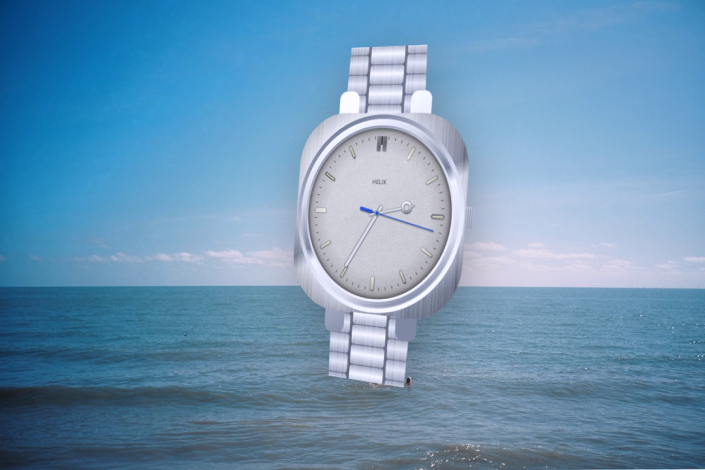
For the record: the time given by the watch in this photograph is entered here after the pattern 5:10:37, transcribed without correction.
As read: 2:35:17
